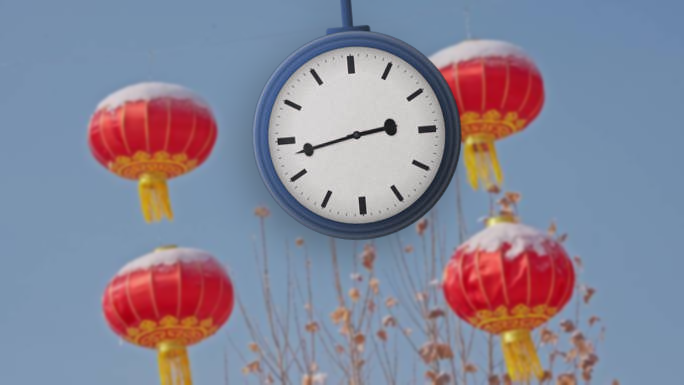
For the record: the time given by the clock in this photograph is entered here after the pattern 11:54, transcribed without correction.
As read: 2:43
